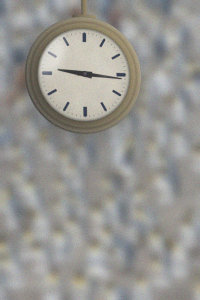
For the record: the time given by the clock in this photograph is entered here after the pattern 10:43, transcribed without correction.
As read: 9:16
